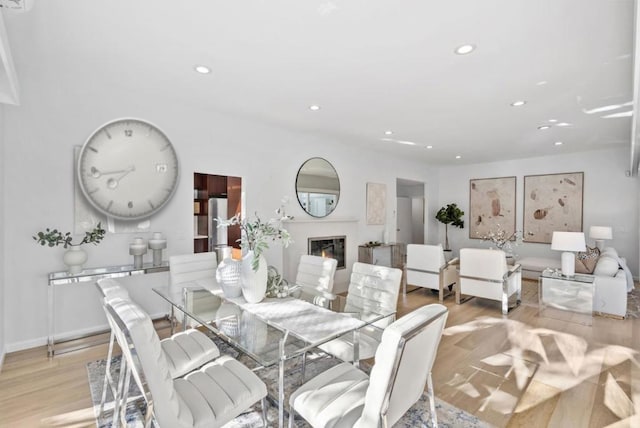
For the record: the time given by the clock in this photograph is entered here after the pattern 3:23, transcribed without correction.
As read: 7:44
